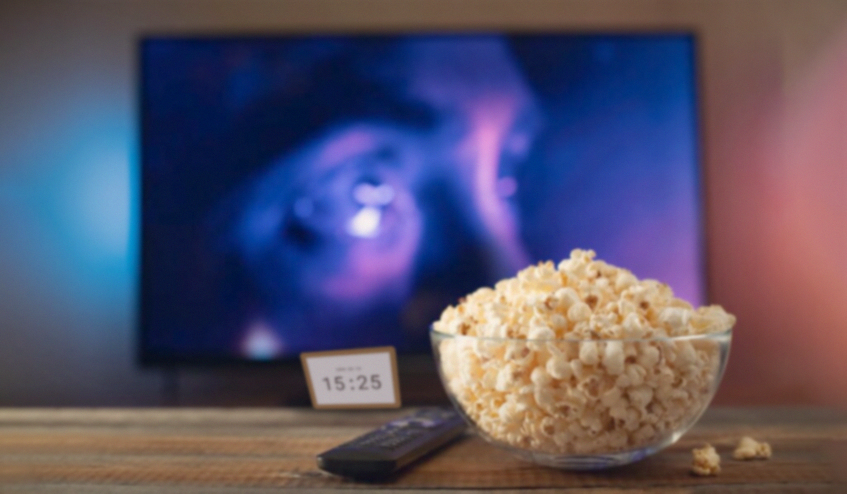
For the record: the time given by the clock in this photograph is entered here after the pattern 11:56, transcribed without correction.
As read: 15:25
